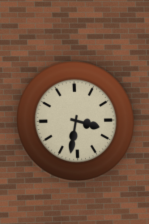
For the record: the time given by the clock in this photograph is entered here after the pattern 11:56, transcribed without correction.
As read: 3:32
